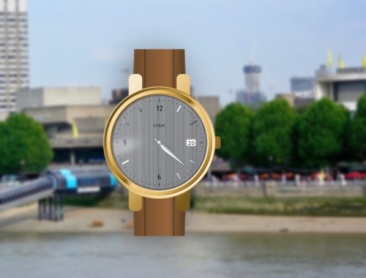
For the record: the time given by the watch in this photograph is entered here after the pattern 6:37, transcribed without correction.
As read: 4:22
